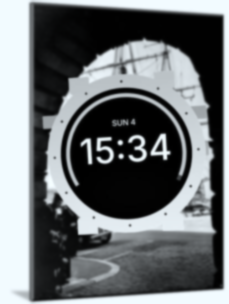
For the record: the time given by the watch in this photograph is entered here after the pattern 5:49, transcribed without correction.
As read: 15:34
